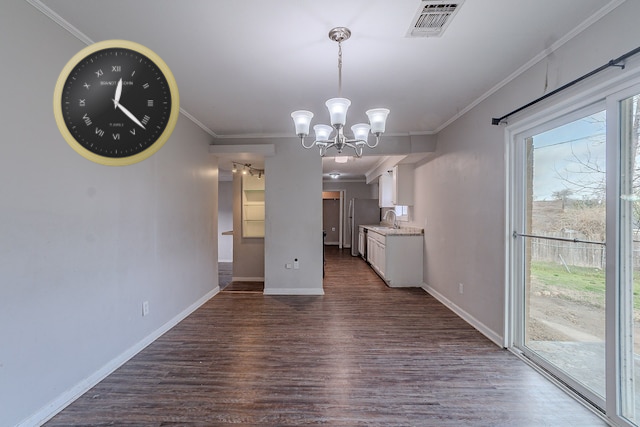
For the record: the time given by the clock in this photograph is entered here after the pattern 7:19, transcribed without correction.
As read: 12:22
